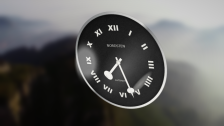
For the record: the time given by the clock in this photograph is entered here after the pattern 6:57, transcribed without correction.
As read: 7:27
